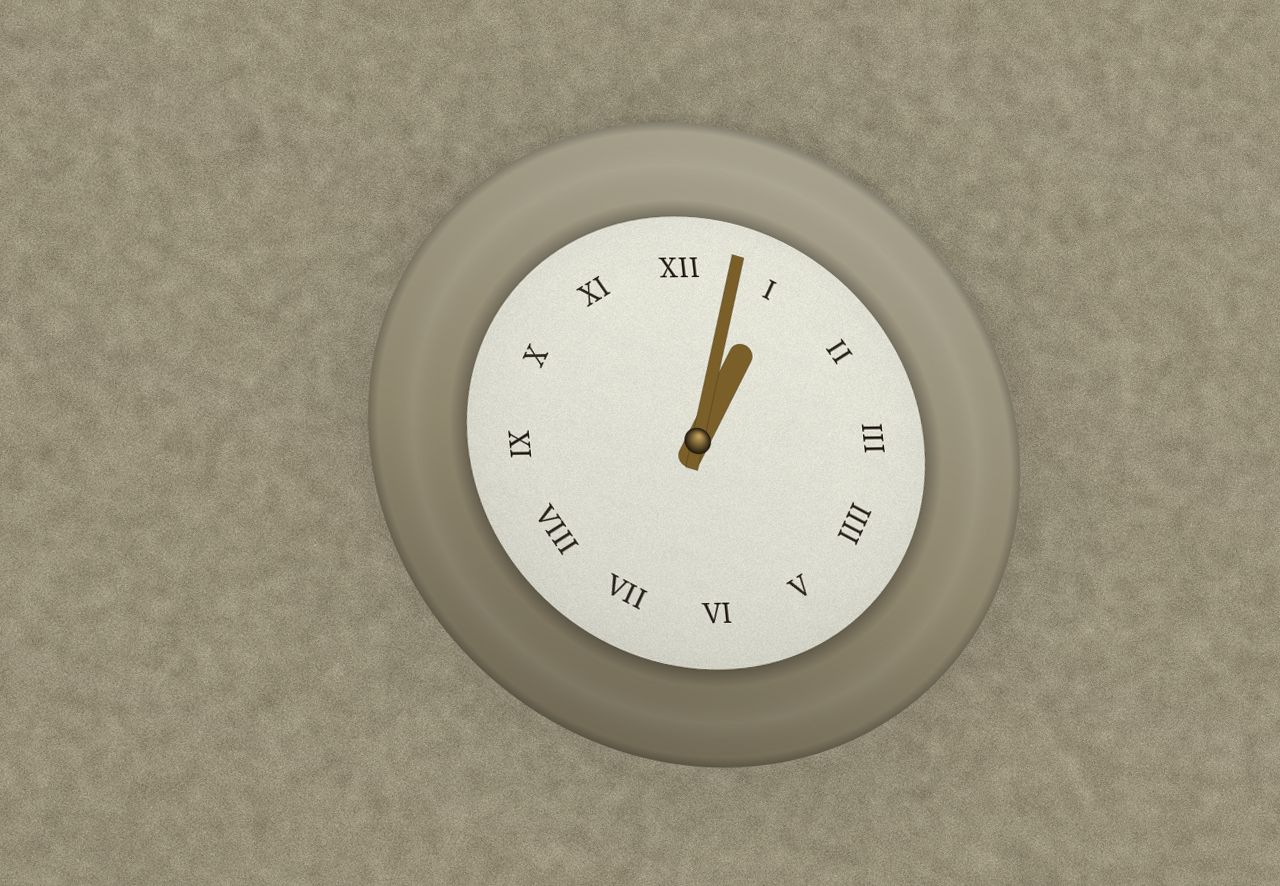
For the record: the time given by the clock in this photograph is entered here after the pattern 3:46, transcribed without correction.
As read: 1:03
